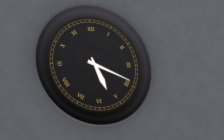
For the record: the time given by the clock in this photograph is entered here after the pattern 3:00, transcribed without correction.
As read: 5:19
